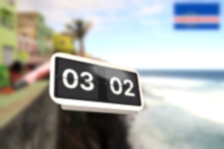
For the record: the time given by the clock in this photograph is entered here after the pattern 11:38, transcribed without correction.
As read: 3:02
